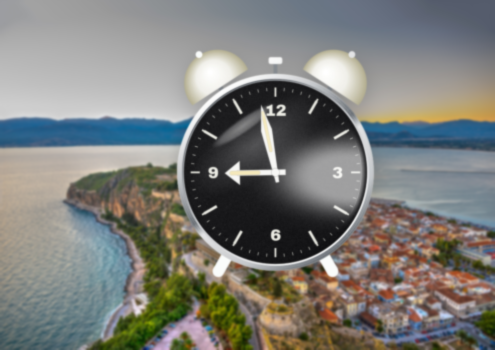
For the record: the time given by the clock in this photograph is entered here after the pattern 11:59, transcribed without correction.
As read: 8:58
